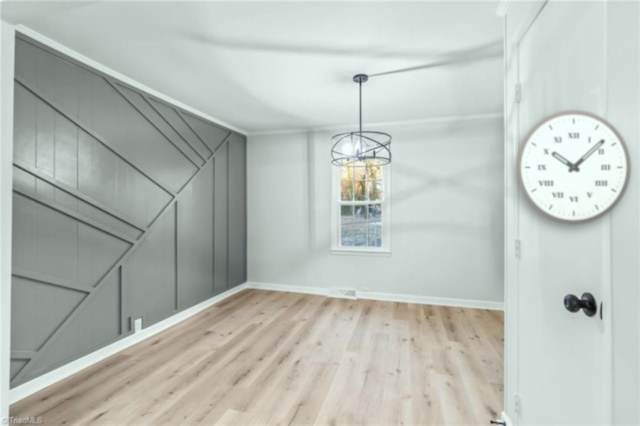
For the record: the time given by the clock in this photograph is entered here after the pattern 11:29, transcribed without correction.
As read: 10:08
